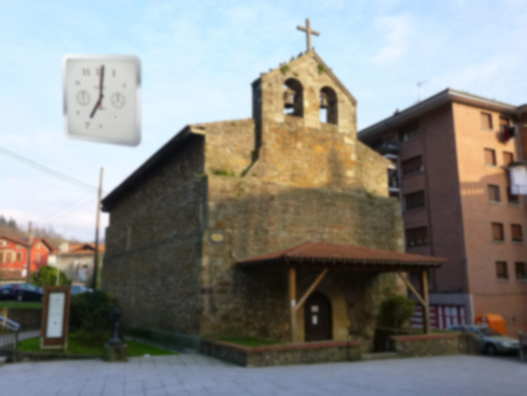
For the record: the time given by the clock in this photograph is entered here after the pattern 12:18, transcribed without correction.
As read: 7:01
